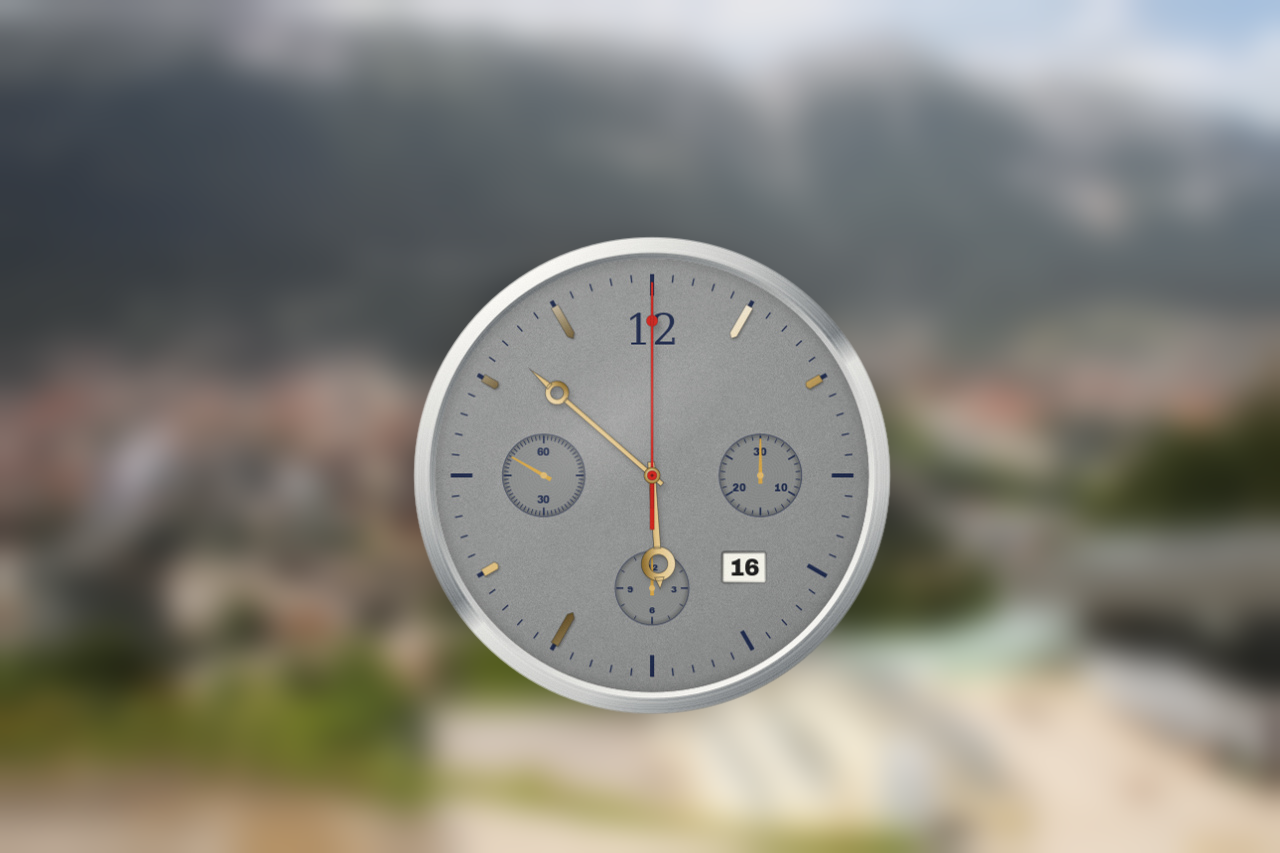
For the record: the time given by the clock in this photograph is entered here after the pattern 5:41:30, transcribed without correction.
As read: 5:51:50
